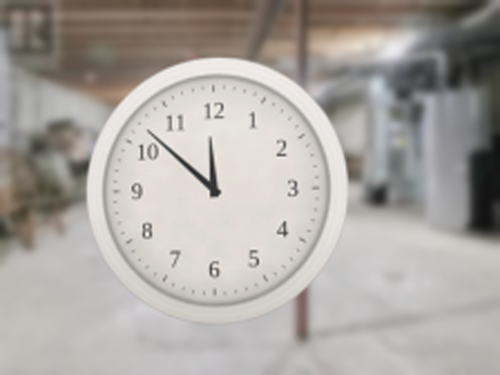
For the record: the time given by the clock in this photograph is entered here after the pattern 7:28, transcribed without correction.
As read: 11:52
